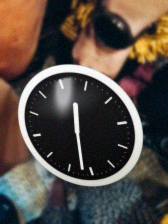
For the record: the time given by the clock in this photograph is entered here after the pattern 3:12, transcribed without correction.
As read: 12:32
